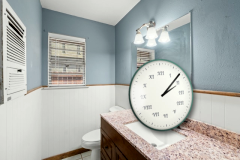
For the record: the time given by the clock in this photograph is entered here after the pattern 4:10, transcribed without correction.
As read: 2:08
